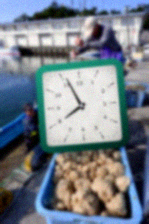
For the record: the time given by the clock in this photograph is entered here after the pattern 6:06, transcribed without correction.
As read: 7:56
